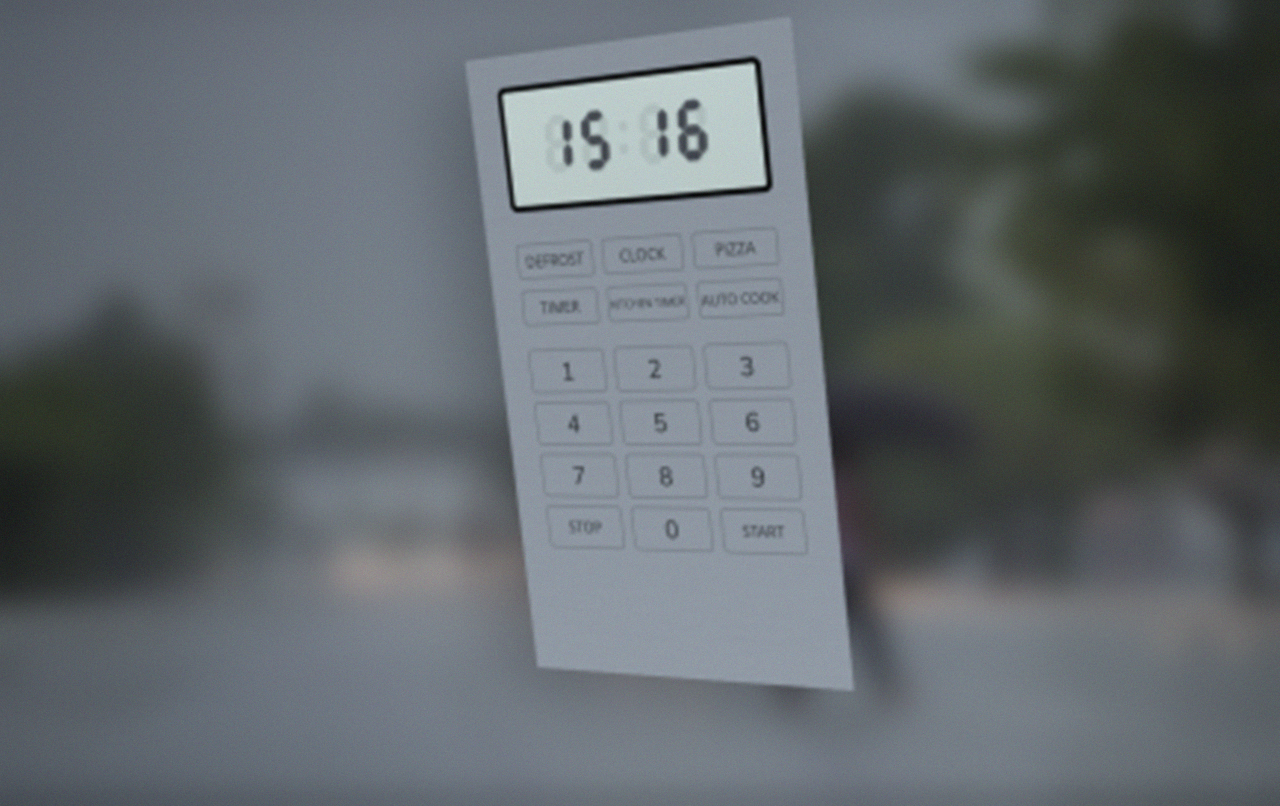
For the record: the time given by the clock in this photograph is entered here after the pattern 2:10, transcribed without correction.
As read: 15:16
